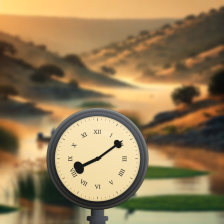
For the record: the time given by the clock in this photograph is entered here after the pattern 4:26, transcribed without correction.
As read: 8:09
